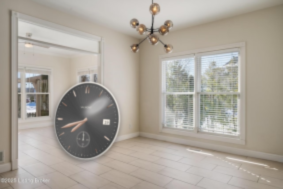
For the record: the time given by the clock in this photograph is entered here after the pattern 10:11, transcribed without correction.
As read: 7:42
